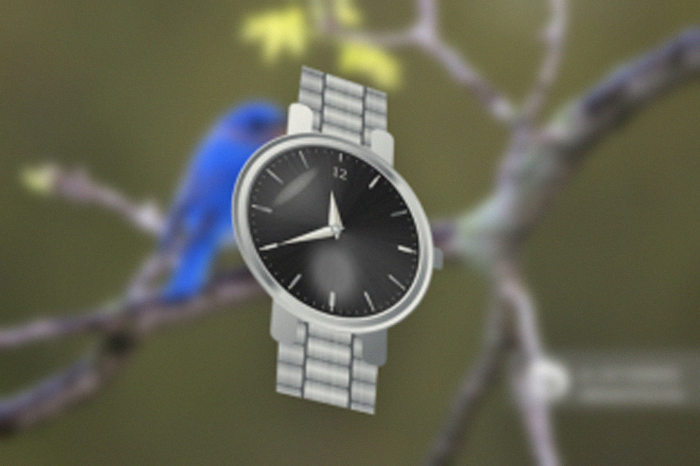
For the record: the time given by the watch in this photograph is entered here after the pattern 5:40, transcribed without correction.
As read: 11:40
